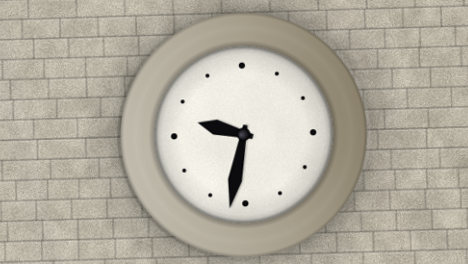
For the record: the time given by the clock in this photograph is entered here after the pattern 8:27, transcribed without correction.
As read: 9:32
